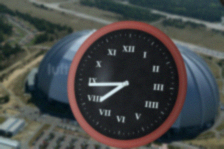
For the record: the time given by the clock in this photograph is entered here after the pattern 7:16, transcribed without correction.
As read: 7:44
